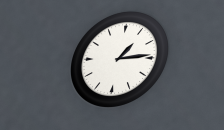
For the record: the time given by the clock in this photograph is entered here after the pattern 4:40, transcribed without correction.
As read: 1:14
